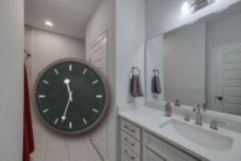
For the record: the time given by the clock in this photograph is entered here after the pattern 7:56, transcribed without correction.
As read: 11:33
